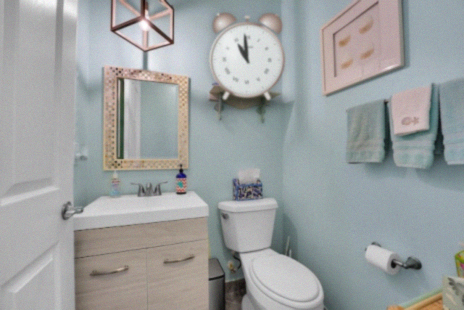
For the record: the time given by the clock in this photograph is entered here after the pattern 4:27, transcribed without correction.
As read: 10:59
